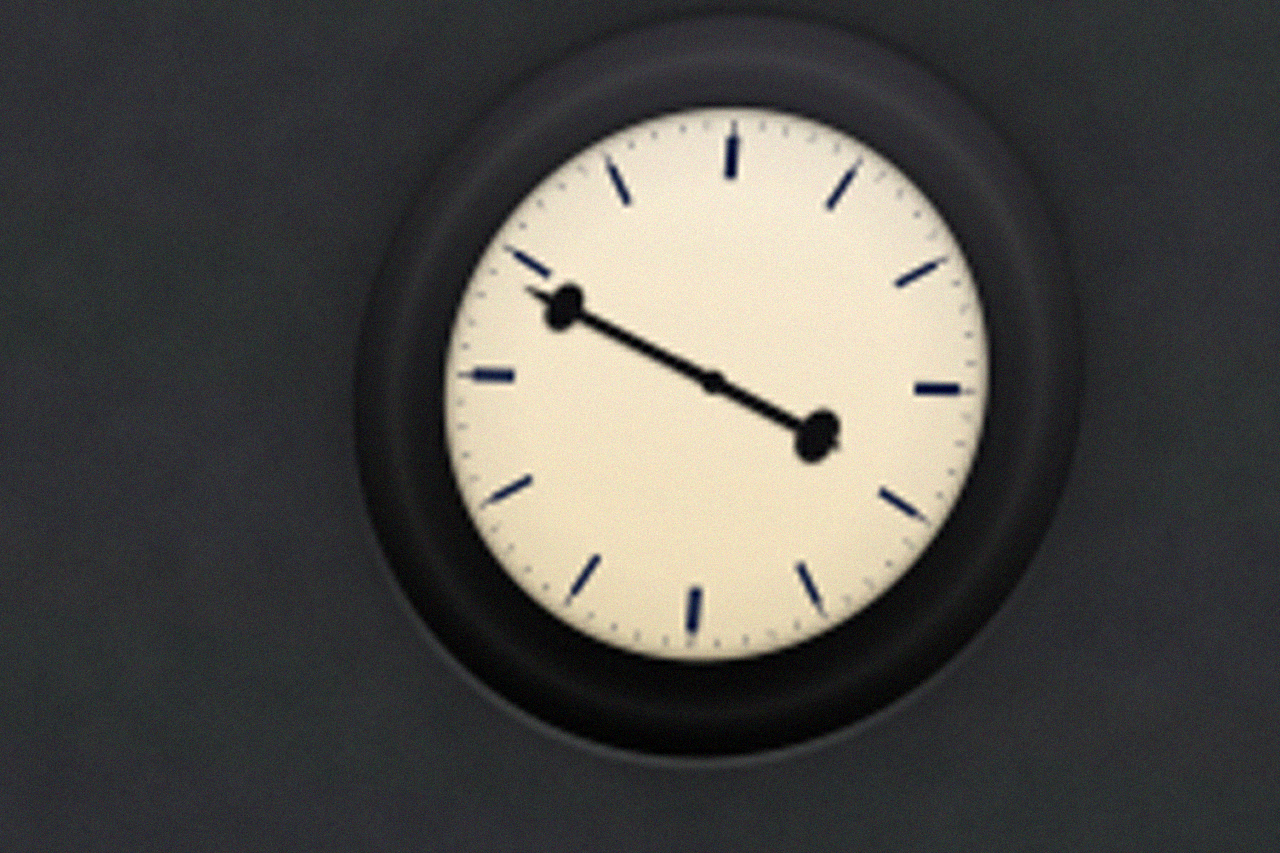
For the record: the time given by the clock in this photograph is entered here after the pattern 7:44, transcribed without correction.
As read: 3:49
